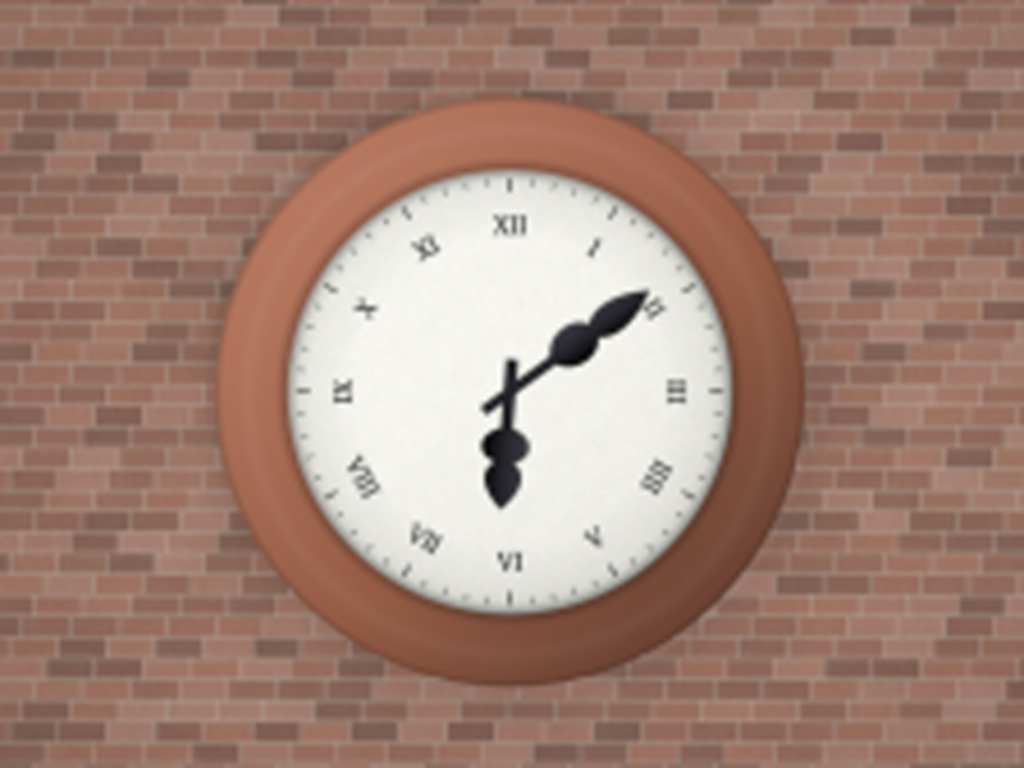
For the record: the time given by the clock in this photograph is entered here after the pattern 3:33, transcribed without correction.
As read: 6:09
